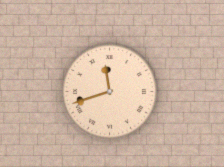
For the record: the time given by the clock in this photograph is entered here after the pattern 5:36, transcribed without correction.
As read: 11:42
